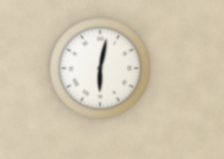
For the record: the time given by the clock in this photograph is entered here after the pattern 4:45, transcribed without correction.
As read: 6:02
